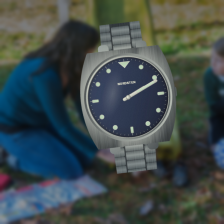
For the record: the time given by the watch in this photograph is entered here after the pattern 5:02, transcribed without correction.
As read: 2:11
